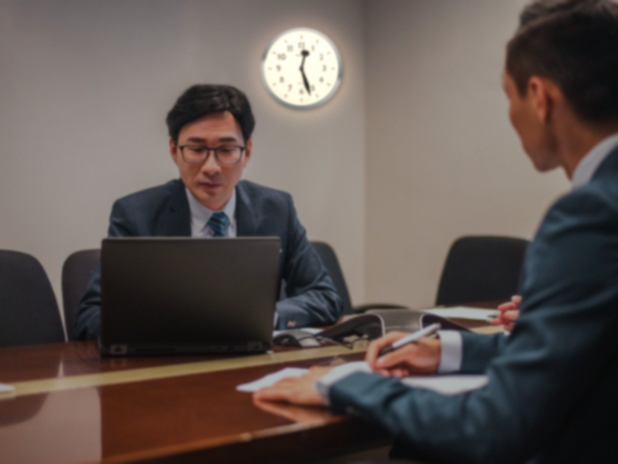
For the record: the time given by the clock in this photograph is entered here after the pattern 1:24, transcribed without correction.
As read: 12:27
